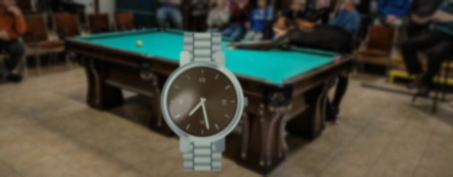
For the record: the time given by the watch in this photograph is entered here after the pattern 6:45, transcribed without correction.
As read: 7:28
